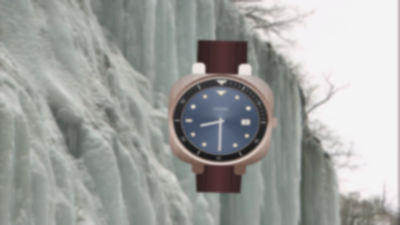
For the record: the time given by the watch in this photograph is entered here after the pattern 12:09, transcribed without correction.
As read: 8:30
